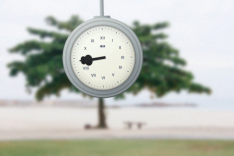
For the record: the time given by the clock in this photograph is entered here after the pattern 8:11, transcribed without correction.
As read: 8:44
